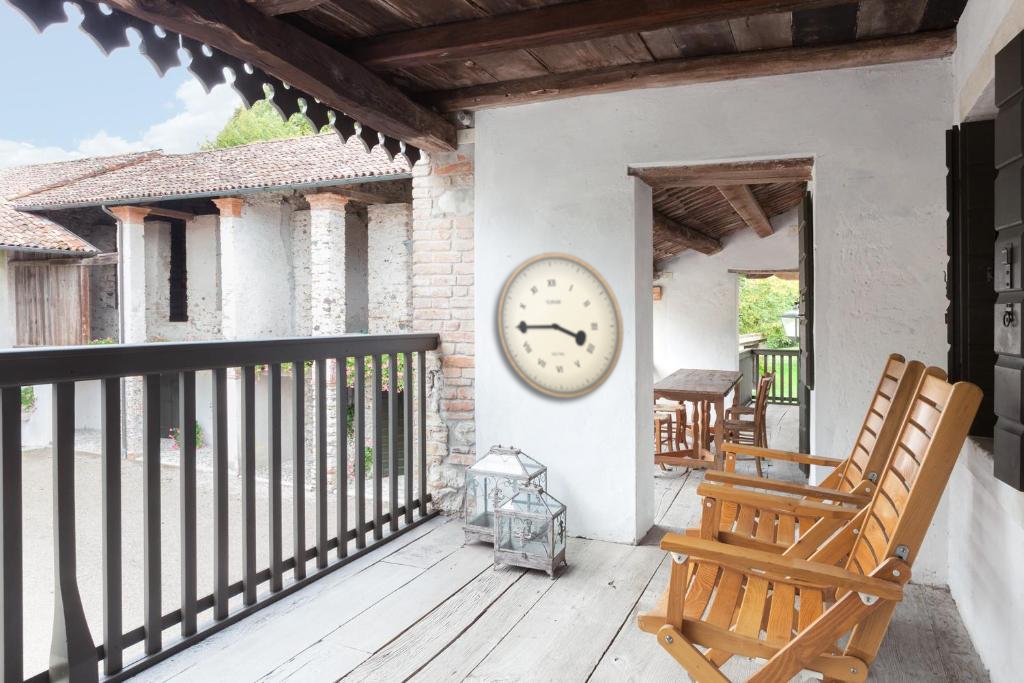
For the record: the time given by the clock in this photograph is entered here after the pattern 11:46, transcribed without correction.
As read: 3:45
